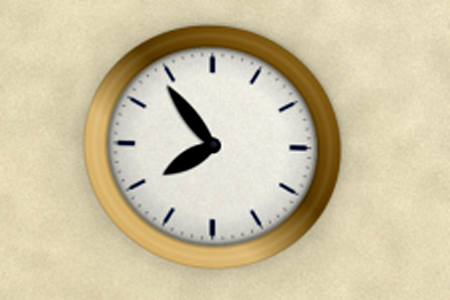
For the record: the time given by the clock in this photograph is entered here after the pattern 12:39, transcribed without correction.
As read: 7:54
